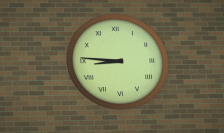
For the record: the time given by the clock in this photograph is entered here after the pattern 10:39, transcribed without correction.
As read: 8:46
